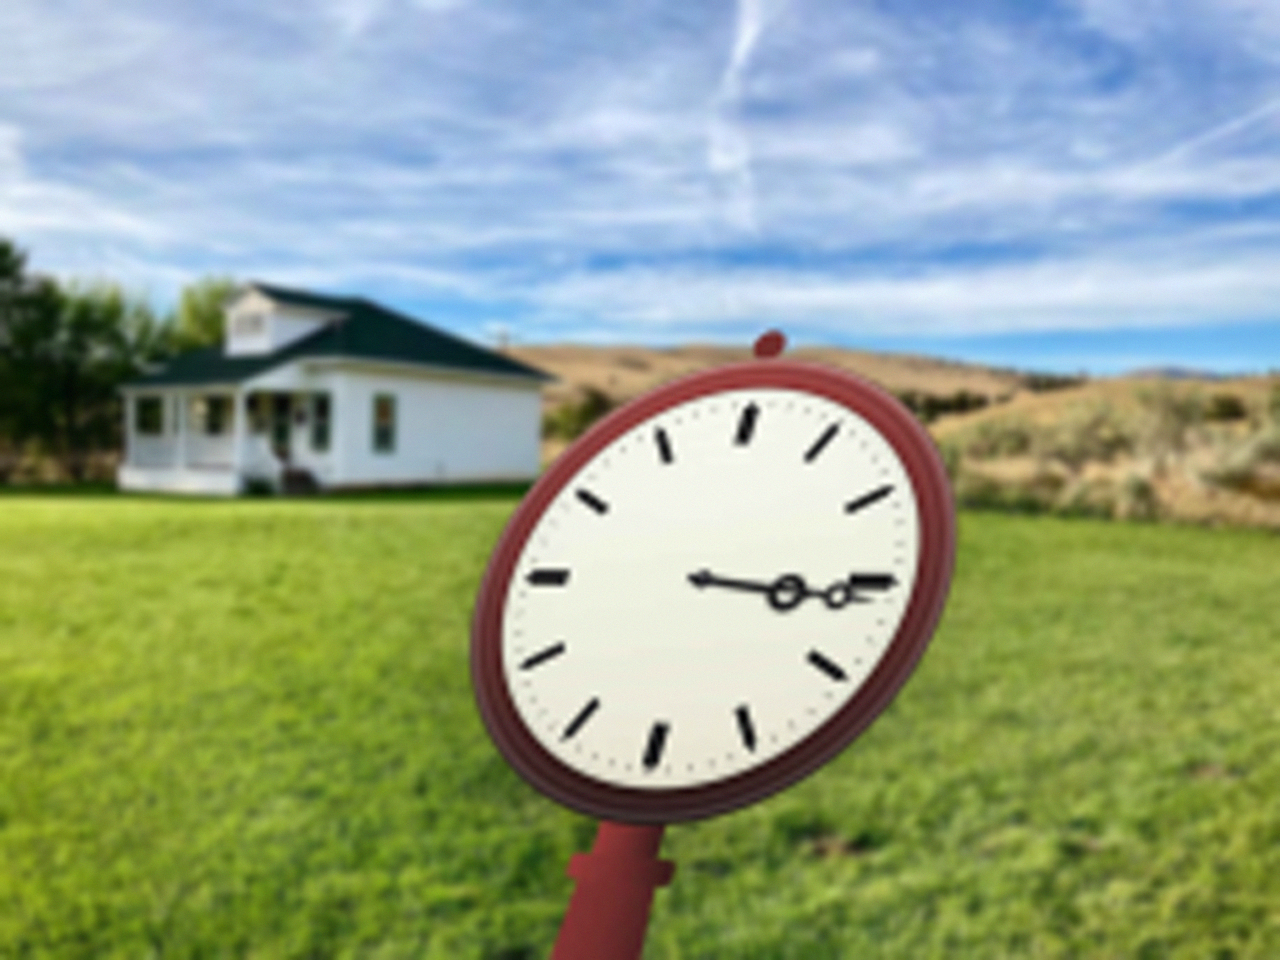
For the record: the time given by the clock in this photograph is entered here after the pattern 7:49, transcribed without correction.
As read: 3:16
